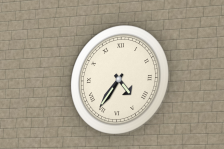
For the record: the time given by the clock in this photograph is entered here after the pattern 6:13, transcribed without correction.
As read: 4:36
